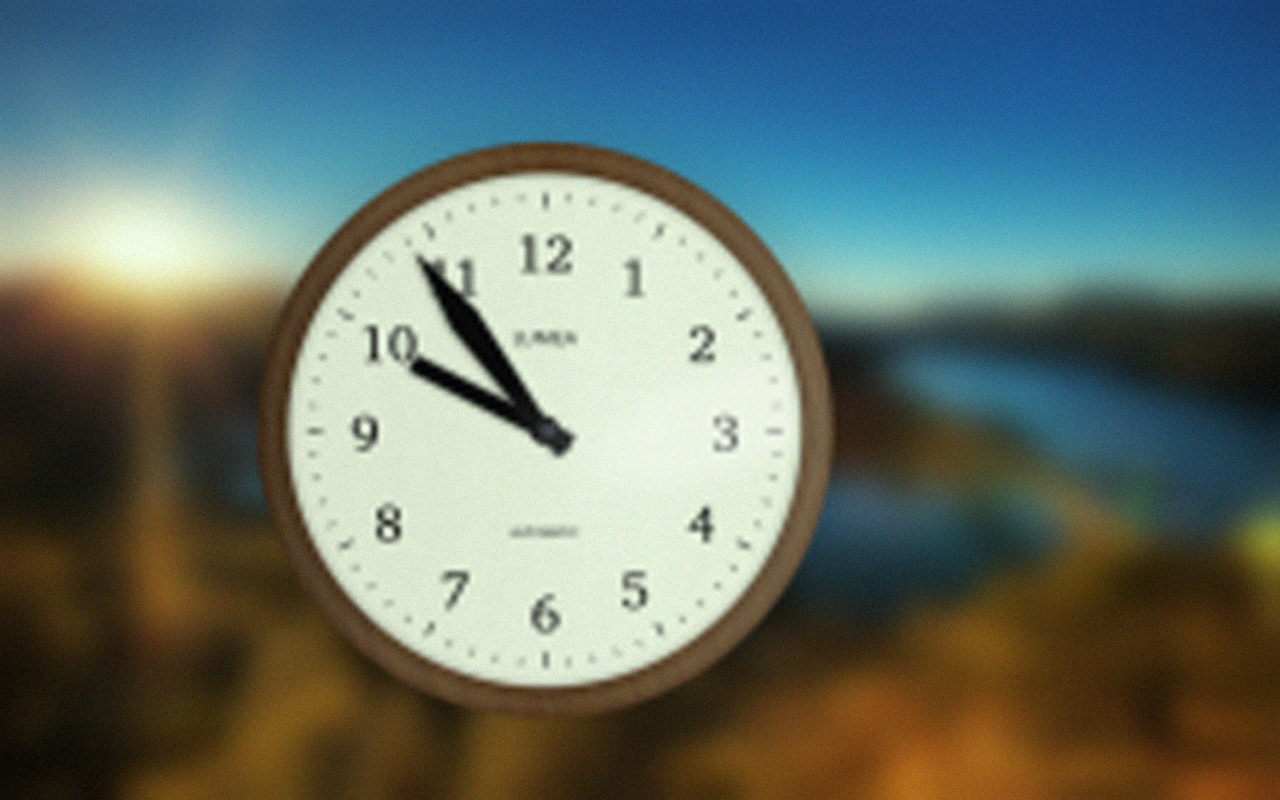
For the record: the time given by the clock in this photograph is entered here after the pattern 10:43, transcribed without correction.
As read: 9:54
